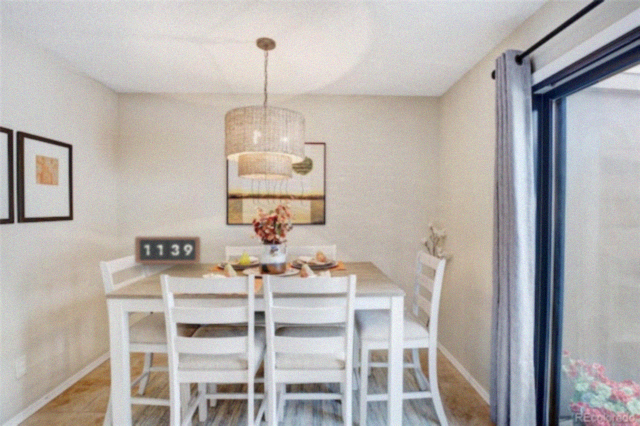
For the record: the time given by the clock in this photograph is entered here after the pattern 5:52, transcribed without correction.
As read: 11:39
